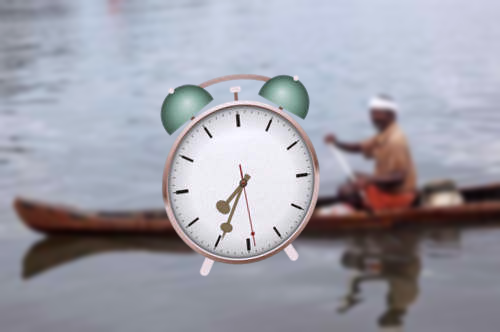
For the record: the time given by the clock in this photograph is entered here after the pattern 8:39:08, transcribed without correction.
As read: 7:34:29
